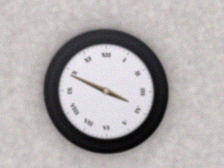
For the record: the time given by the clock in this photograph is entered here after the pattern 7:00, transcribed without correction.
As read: 3:49
